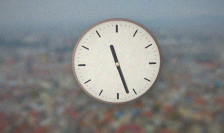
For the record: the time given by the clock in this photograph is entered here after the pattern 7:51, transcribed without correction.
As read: 11:27
